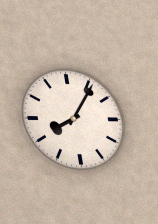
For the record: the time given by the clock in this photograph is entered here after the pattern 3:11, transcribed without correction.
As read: 8:06
